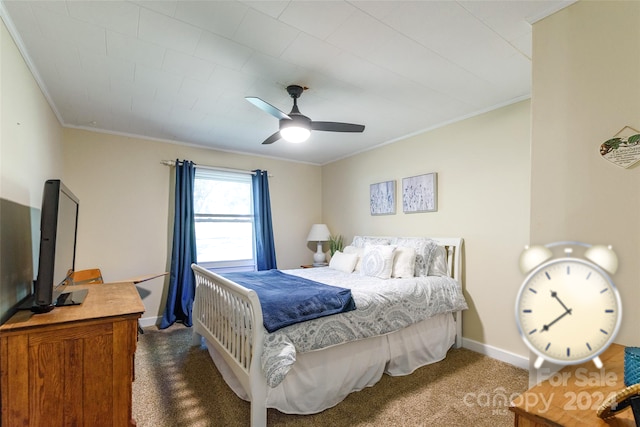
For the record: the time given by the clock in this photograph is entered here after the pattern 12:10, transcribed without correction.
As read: 10:39
